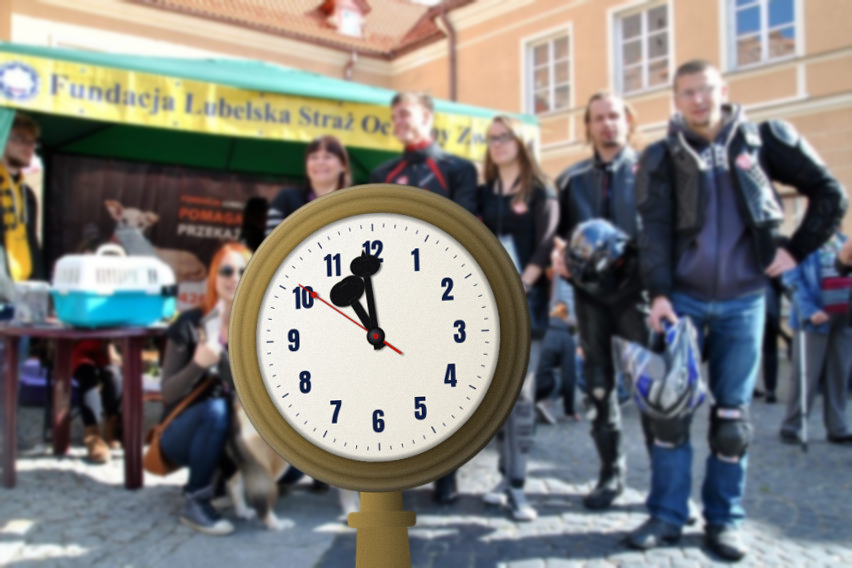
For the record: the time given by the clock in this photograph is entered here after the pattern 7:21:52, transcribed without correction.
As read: 10:58:51
